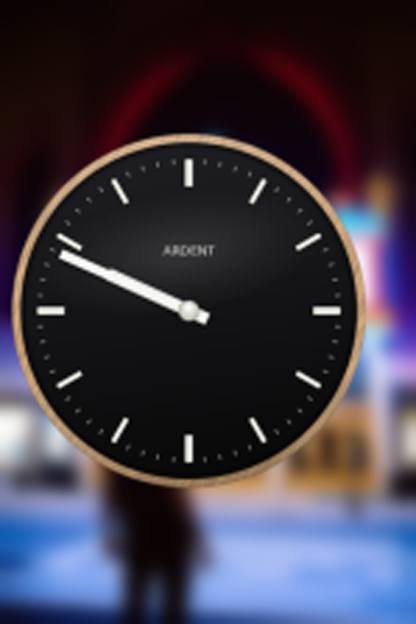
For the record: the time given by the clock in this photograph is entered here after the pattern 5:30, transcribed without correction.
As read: 9:49
